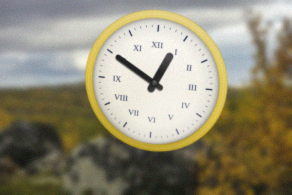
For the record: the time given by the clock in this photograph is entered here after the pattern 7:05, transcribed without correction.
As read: 12:50
